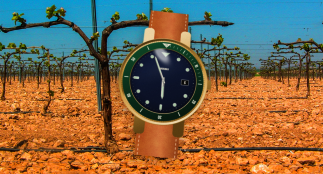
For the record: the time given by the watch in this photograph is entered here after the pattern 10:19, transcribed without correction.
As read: 5:56
